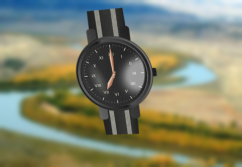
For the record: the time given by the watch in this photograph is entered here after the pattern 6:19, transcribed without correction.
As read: 7:00
